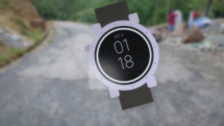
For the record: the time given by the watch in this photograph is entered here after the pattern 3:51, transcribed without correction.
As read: 1:18
